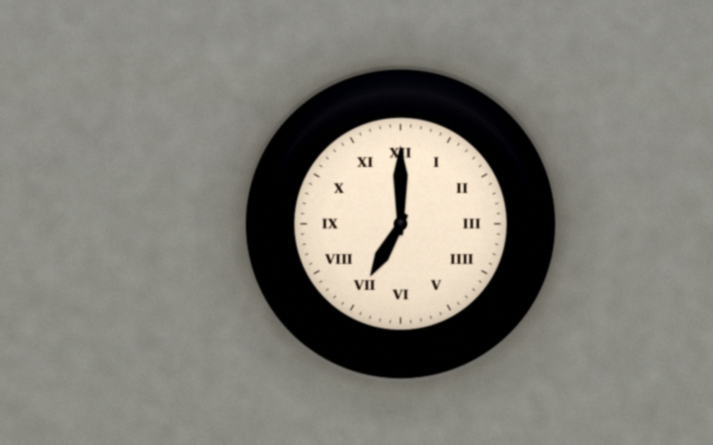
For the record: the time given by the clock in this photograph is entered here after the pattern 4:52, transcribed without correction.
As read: 7:00
